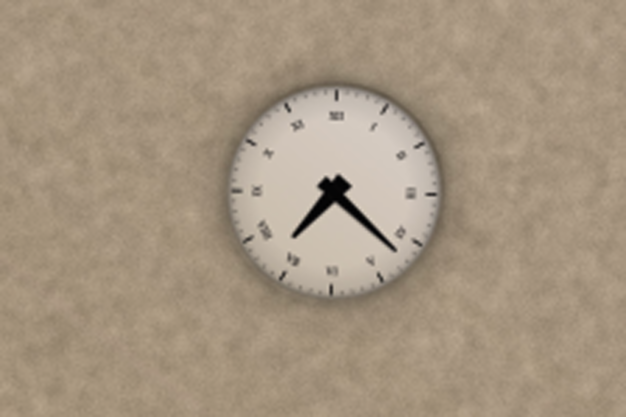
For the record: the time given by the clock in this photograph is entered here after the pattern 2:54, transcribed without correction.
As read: 7:22
